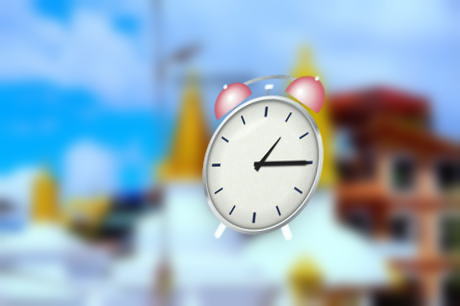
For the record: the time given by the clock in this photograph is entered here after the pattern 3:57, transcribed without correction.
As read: 1:15
